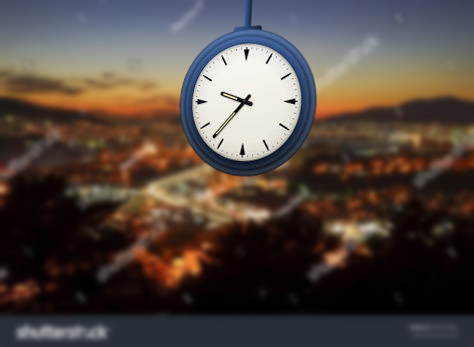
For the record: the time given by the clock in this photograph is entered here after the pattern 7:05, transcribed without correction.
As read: 9:37
